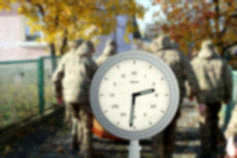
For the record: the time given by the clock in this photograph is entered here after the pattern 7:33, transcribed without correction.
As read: 2:31
